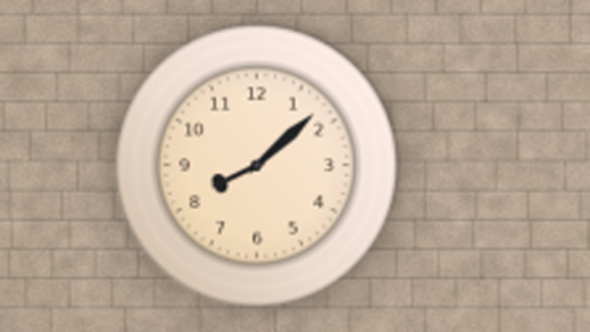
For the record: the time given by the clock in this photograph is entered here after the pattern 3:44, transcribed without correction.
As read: 8:08
